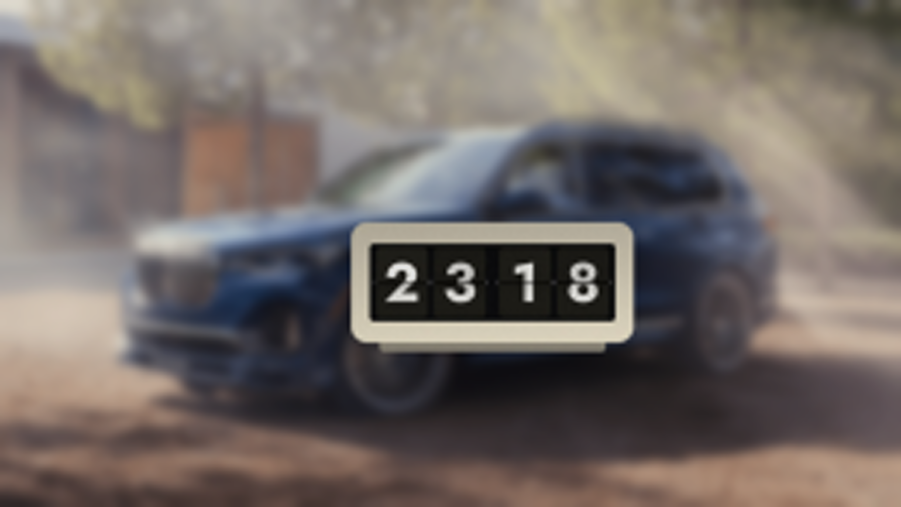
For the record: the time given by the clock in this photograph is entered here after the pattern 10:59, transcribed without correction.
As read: 23:18
